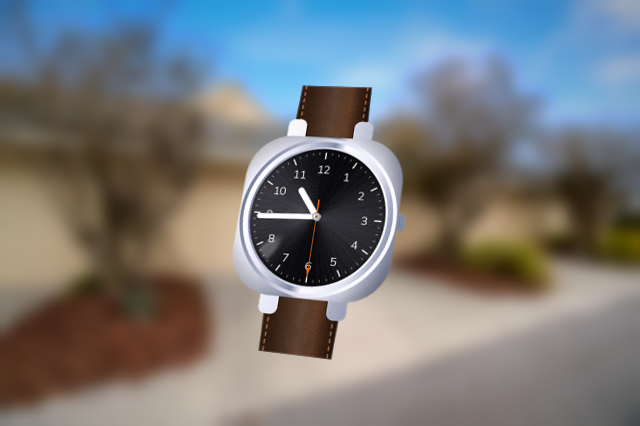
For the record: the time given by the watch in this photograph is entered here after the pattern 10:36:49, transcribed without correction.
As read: 10:44:30
